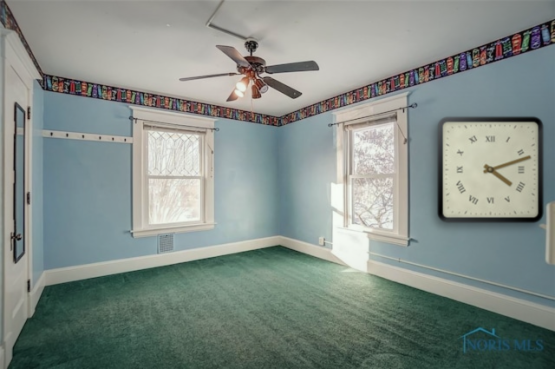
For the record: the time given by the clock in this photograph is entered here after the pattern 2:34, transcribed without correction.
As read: 4:12
